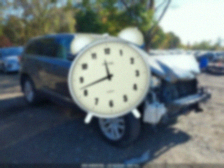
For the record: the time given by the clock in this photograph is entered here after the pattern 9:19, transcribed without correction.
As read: 11:42
